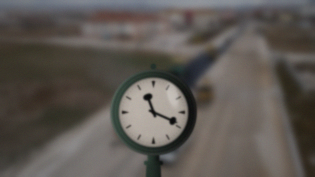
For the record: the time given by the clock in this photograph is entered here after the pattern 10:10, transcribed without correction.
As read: 11:19
